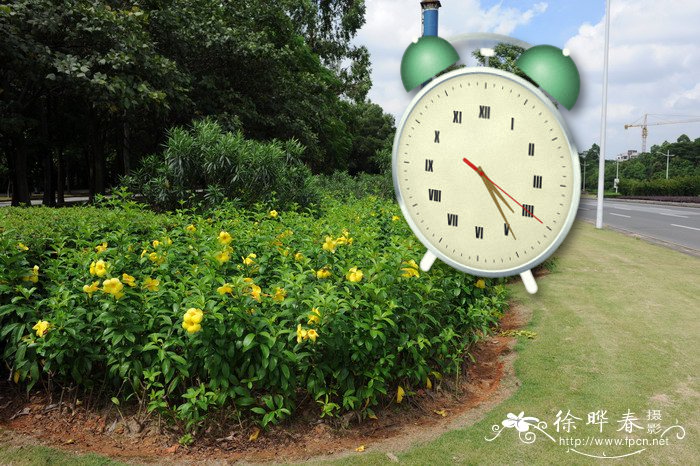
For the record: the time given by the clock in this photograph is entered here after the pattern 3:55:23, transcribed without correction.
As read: 4:24:20
